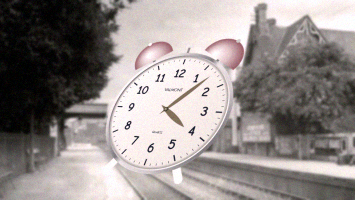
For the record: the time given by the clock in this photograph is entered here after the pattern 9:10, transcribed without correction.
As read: 4:07
